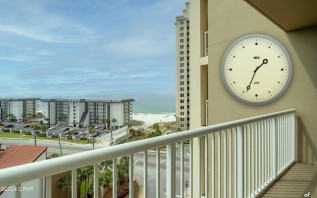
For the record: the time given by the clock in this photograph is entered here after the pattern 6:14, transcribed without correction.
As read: 1:34
